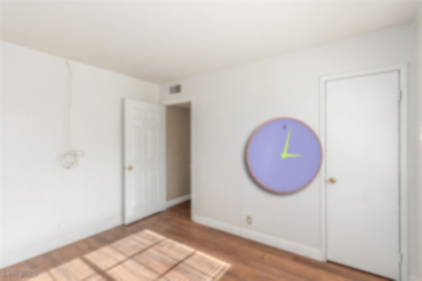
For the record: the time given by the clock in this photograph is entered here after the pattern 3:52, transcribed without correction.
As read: 3:02
